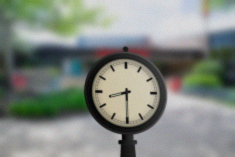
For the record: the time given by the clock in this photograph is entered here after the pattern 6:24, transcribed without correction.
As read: 8:30
